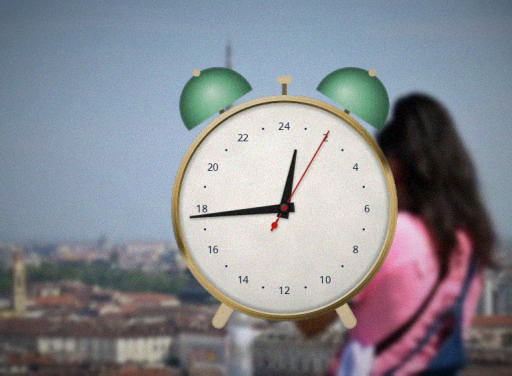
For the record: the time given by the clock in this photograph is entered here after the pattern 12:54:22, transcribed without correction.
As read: 0:44:05
